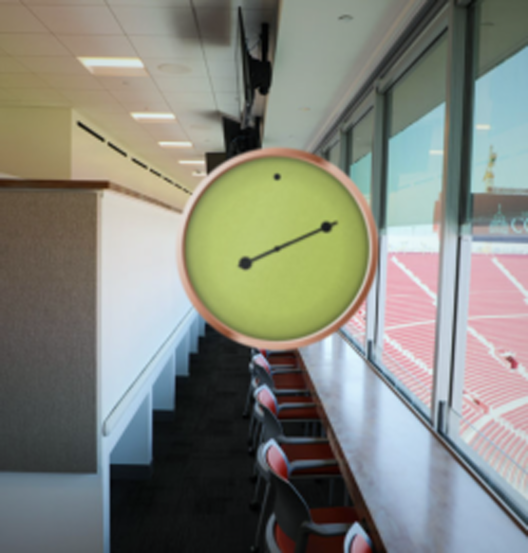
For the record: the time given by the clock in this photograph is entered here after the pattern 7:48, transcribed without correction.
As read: 8:11
